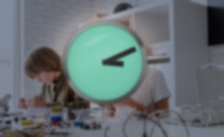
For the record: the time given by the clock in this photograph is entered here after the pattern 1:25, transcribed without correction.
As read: 3:11
